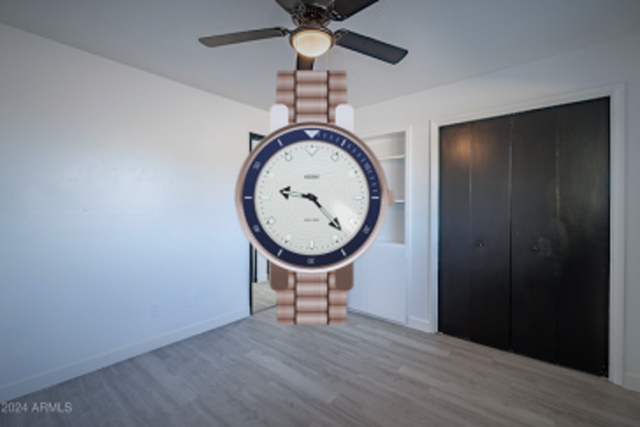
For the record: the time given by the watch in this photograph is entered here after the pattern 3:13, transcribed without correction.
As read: 9:23
